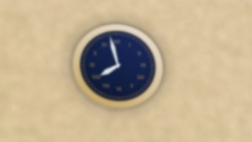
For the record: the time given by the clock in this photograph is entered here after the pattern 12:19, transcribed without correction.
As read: 7:58
